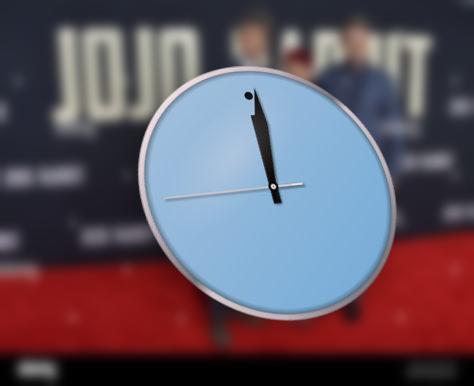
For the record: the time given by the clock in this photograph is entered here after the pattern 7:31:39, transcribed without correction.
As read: 12:00:45
